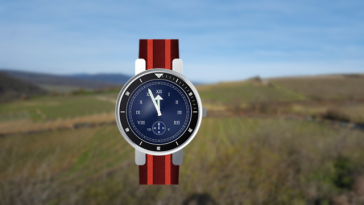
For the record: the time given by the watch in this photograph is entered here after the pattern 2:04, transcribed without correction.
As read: 11:56
